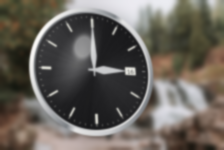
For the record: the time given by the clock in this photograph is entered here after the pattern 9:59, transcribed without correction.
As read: 3:00
